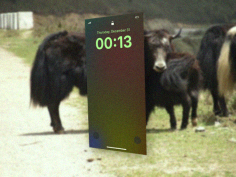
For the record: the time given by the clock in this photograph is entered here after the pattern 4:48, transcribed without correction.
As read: 0:13
